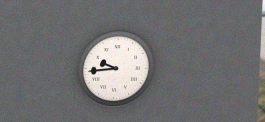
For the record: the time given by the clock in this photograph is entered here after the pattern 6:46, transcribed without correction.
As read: 9:44
